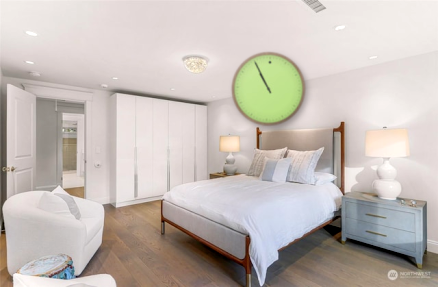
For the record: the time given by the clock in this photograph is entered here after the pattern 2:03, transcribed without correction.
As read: 10:55
